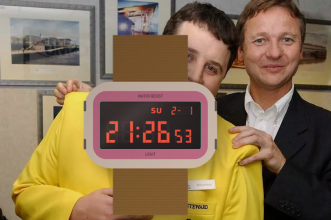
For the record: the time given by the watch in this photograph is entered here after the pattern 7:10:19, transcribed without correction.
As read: 21:26:53
